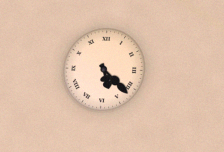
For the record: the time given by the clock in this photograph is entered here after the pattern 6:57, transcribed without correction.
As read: 5:22
